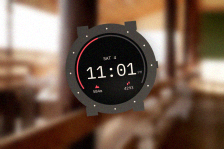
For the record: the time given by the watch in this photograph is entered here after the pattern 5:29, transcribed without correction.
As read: 11:01
